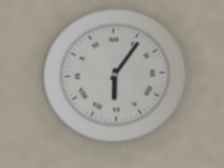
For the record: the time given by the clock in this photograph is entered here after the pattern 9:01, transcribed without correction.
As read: 6:06
